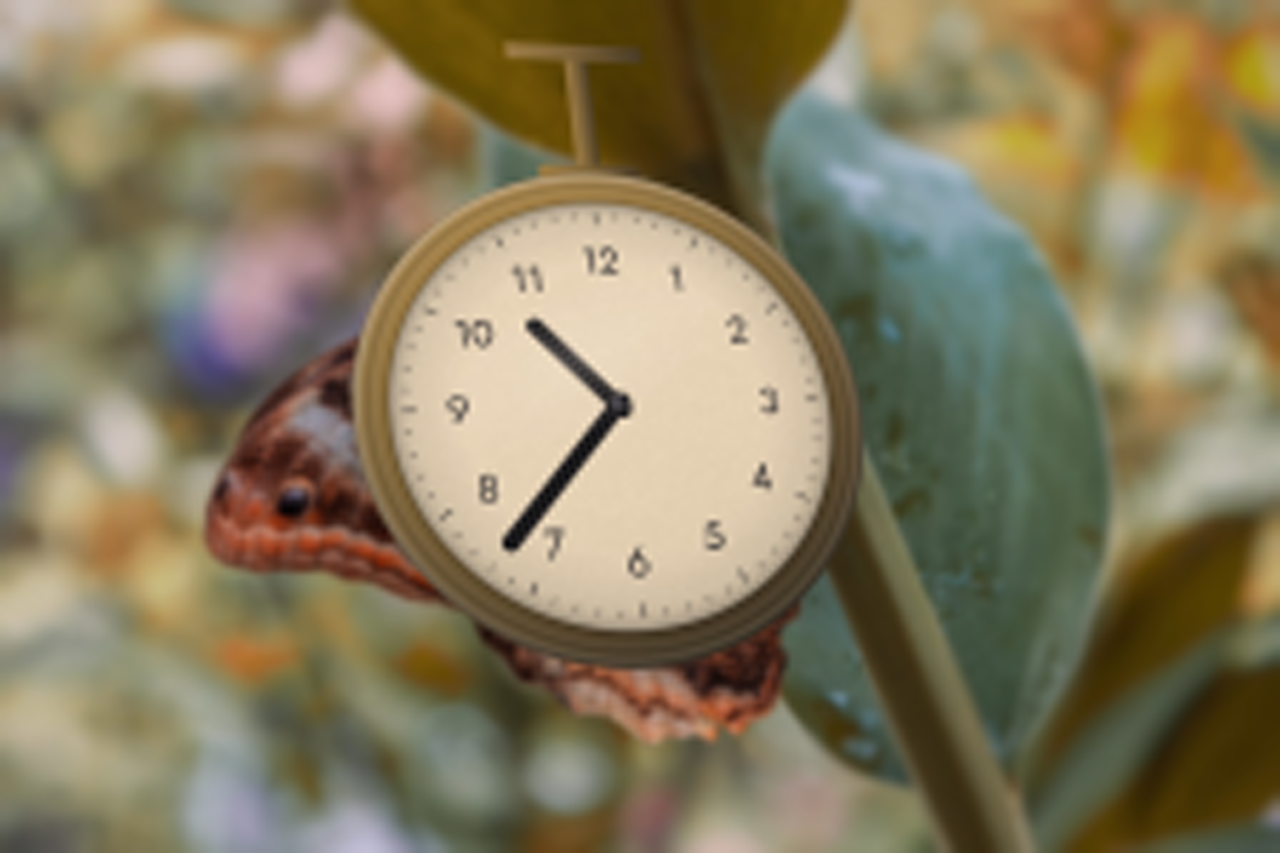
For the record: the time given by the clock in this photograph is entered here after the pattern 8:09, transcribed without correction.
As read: 10:37
